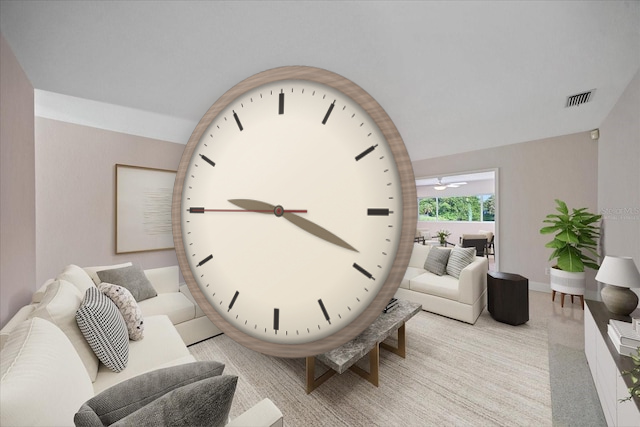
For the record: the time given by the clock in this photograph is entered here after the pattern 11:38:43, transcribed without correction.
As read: 9:18:45
